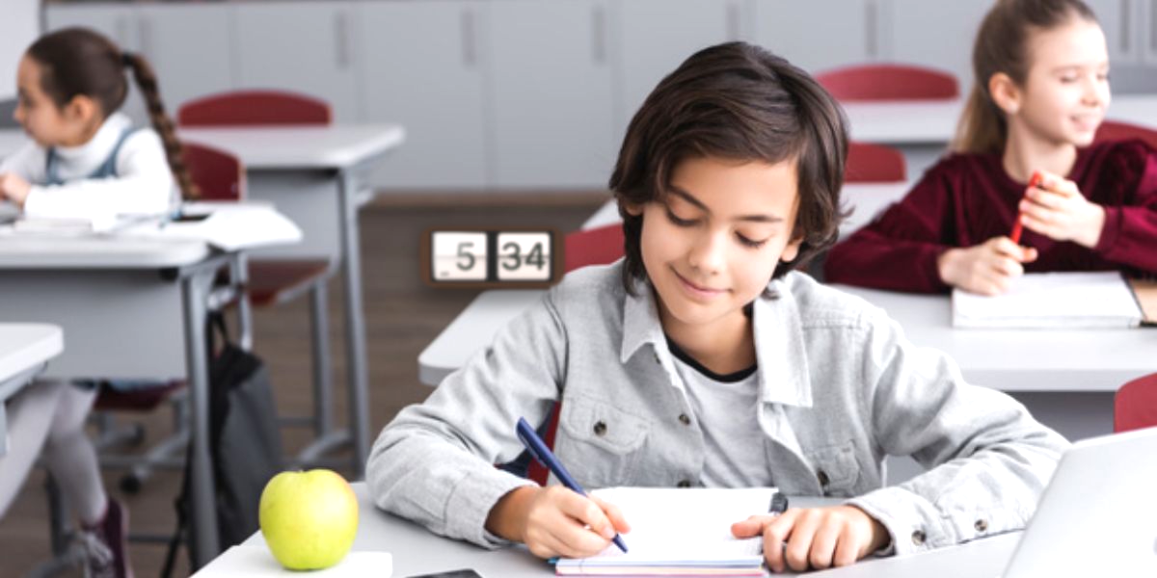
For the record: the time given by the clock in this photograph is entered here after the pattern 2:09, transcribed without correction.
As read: 5:34
